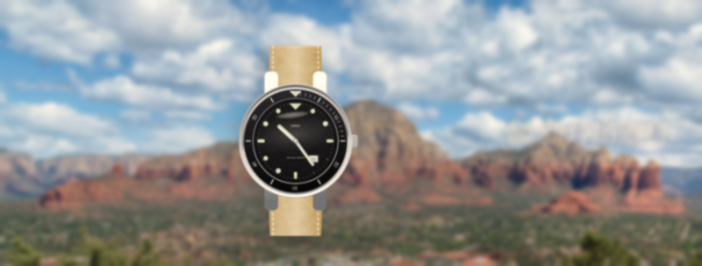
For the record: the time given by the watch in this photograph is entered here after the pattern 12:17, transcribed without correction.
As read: 10:24
